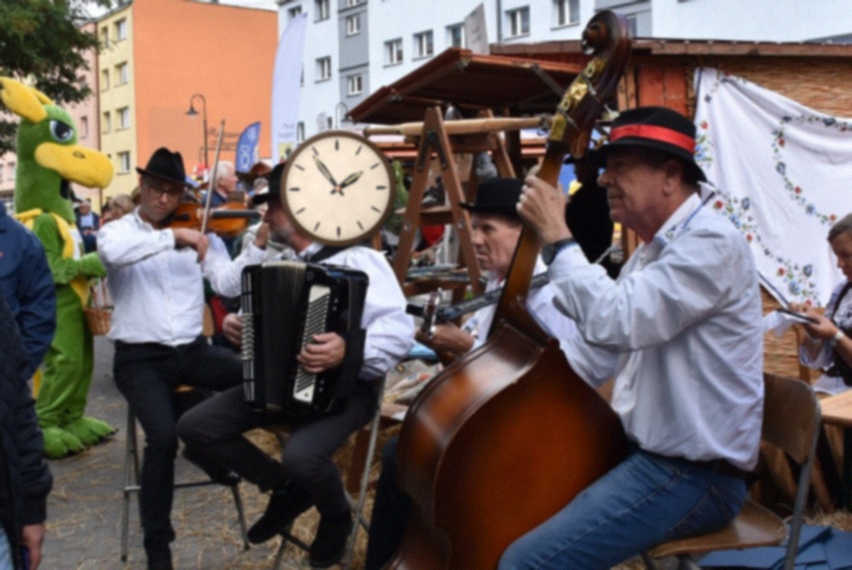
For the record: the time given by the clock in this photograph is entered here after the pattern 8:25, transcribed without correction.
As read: 1:54
